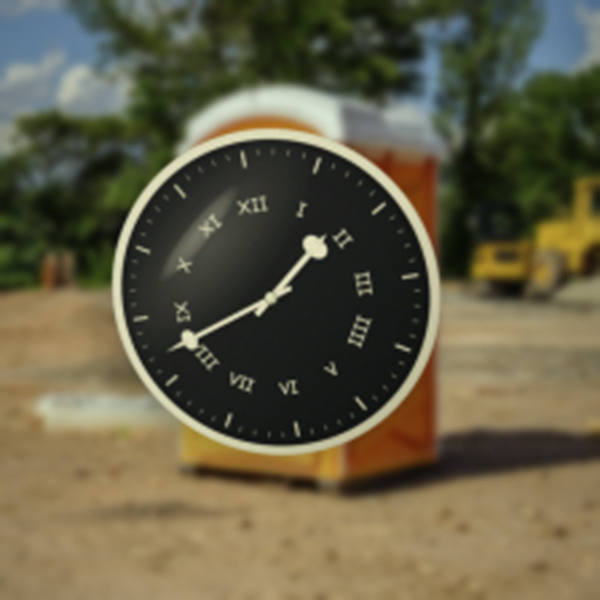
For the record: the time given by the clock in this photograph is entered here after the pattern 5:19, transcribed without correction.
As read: 1:42
